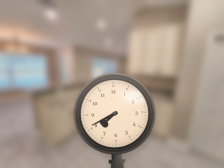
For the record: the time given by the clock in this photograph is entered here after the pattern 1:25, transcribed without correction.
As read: 7:41
